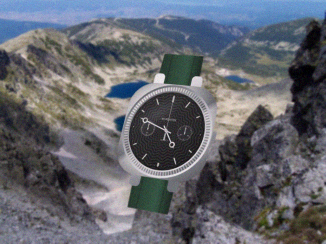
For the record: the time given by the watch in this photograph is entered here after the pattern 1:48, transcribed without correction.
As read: 4:48
